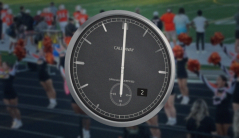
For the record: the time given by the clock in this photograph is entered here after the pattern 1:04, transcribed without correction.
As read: 6:00
